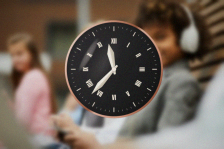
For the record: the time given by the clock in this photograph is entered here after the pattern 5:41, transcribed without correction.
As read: 11:37
